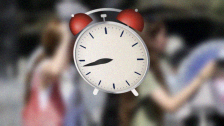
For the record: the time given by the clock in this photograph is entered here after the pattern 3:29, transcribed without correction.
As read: 8:43
